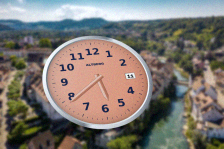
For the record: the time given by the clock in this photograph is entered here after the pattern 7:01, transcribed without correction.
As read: 5:39
